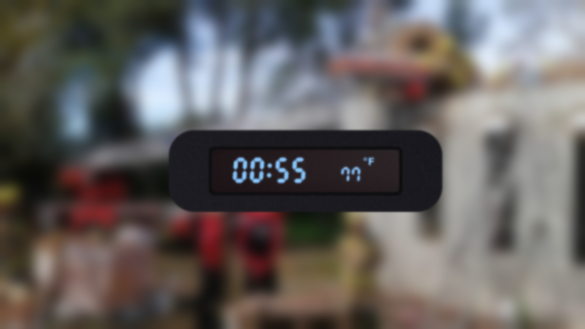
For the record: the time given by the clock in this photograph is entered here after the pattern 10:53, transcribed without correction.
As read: 0:55
